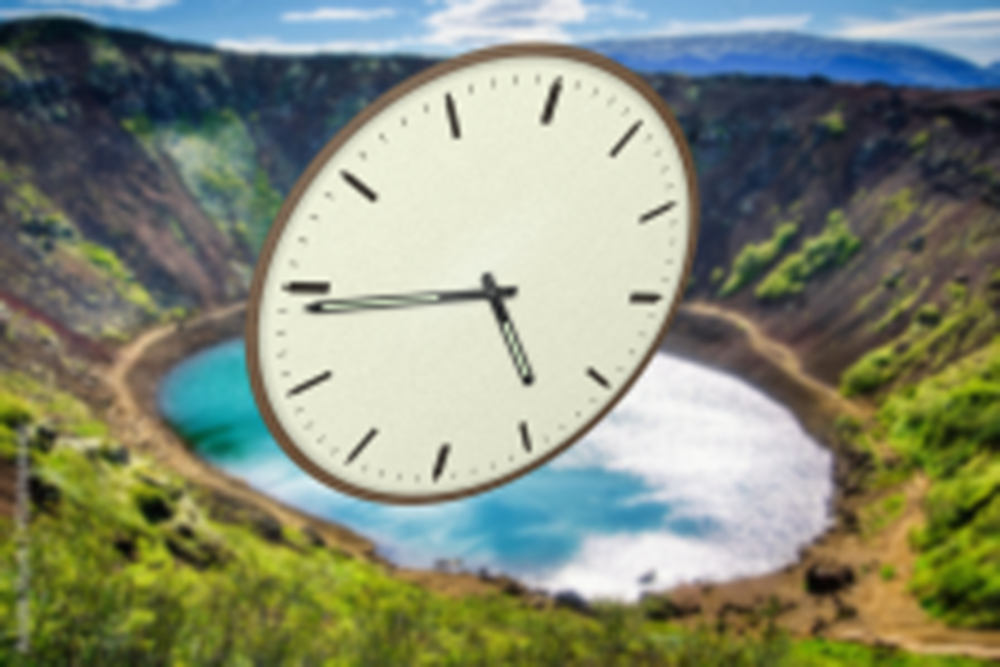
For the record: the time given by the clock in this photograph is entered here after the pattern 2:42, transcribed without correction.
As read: 4:44
